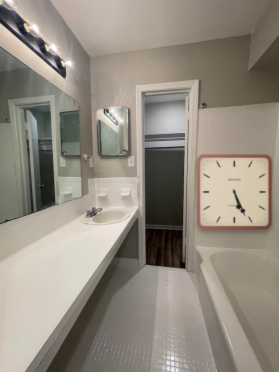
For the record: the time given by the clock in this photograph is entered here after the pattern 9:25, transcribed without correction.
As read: 5:26
